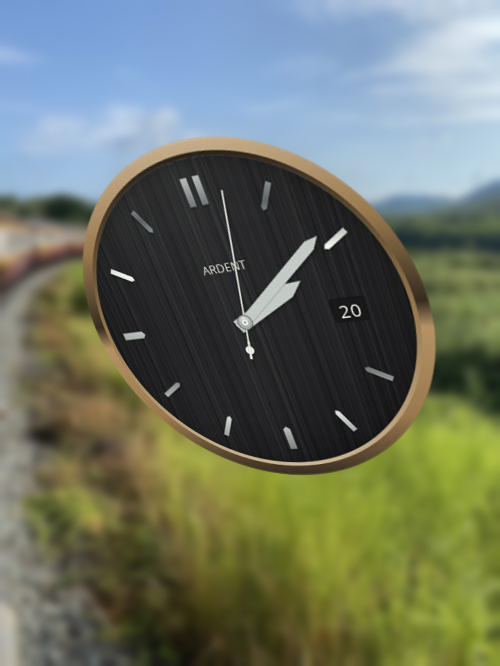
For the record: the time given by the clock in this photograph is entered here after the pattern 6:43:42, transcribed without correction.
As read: 2:09:02
